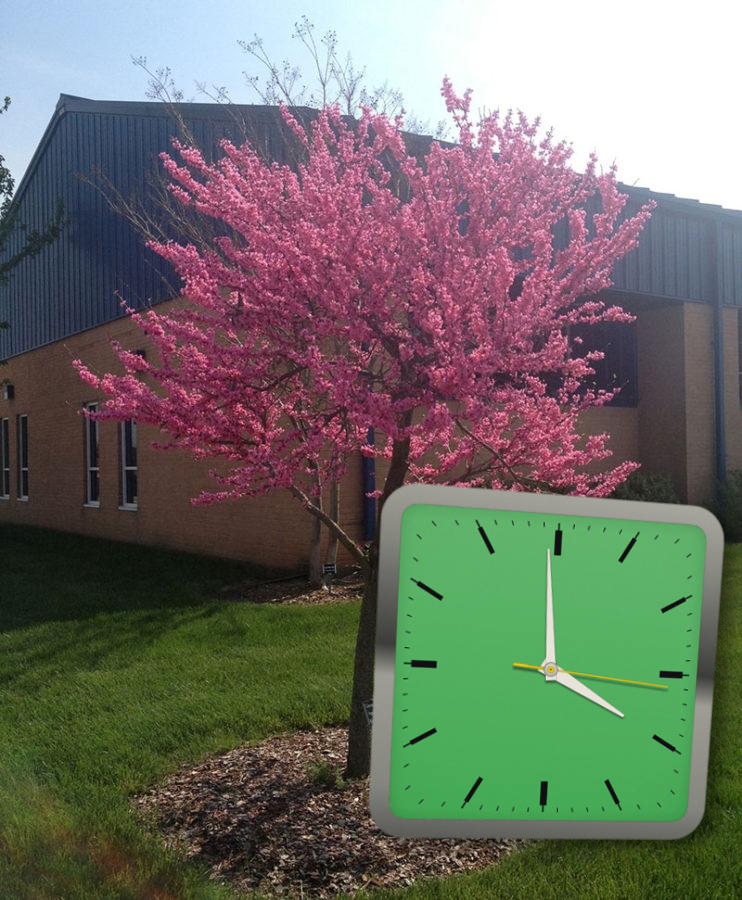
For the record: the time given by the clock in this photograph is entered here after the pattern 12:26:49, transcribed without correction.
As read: 3:59:16
